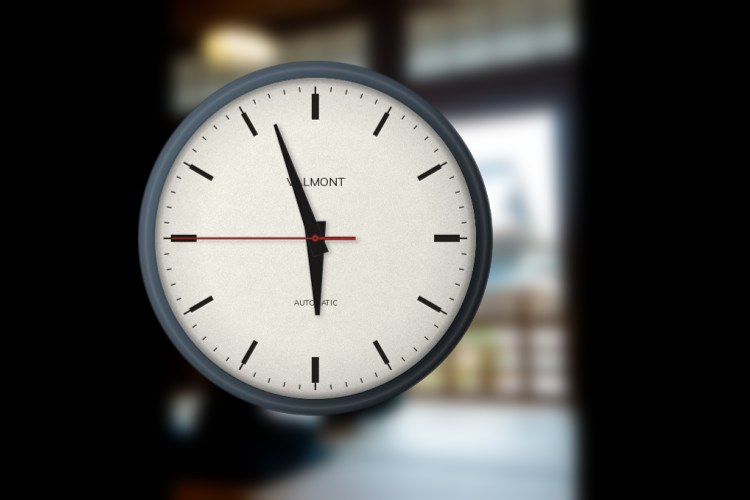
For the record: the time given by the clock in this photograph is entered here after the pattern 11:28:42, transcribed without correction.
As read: 5:56:45
